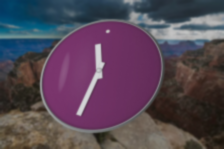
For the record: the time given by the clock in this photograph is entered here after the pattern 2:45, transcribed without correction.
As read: 11:32
